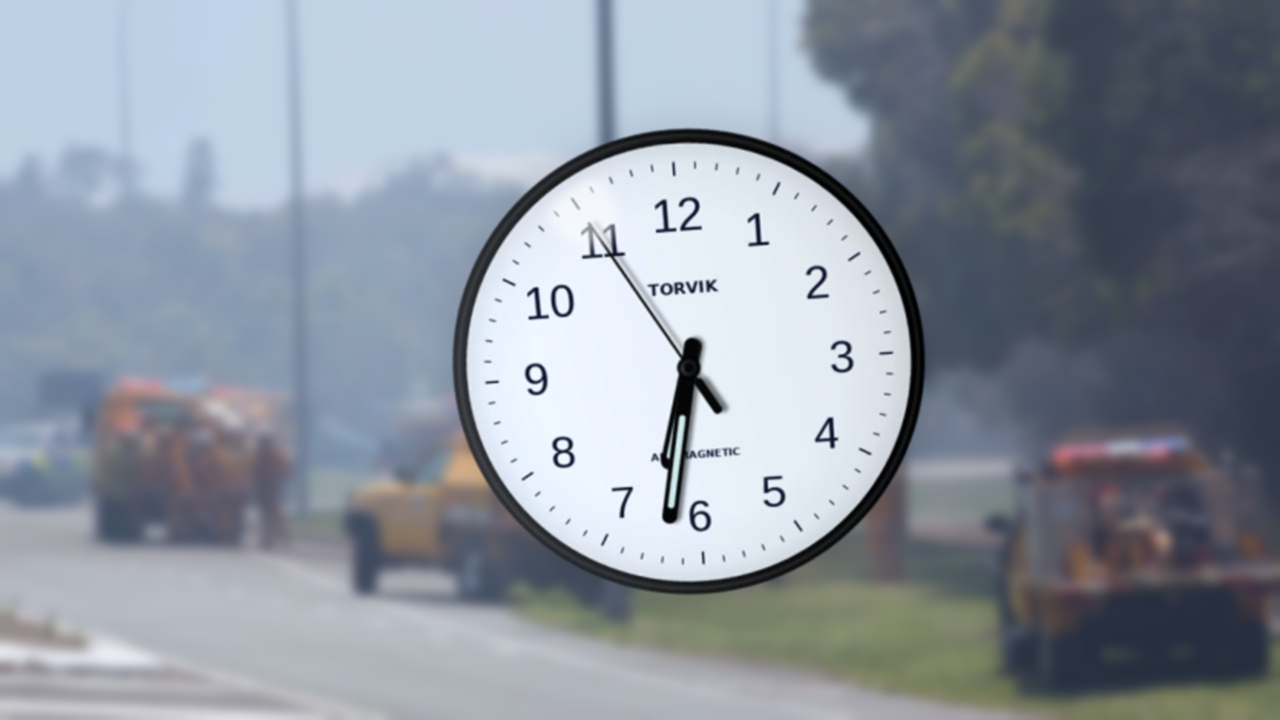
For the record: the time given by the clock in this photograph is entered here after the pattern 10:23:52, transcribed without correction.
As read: 6:31:55
